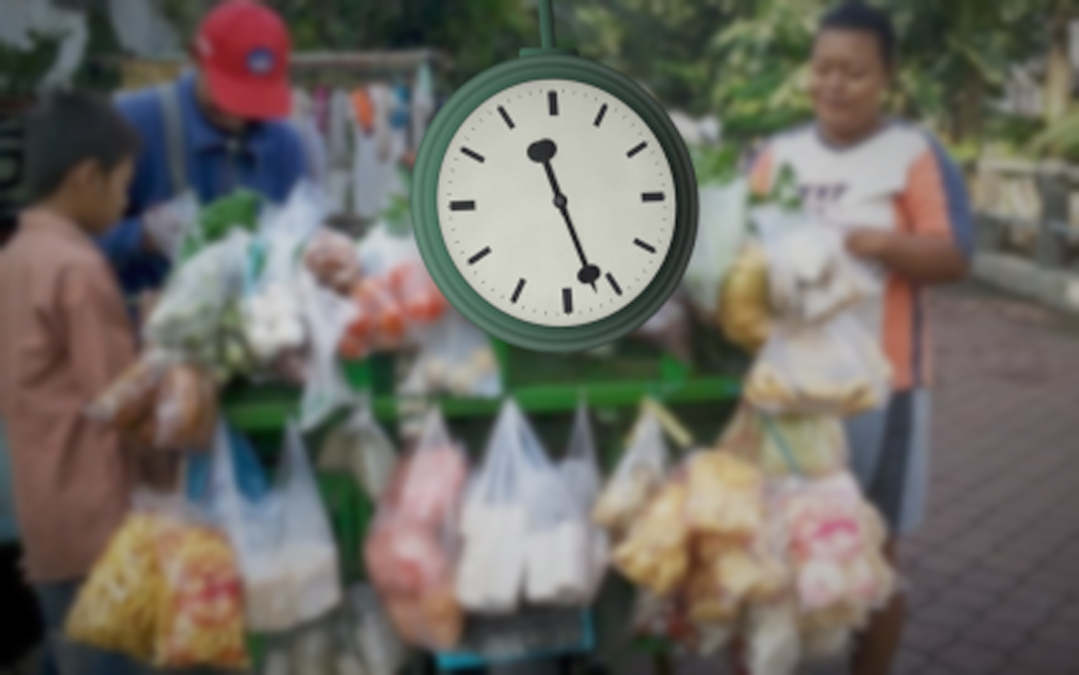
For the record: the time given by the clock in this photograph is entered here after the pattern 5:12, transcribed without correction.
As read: 11:27
